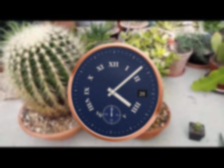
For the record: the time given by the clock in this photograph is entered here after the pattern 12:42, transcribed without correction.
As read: 4:08
